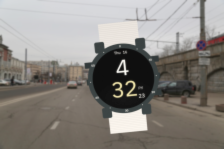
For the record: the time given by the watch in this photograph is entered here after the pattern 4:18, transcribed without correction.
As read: 4:32
